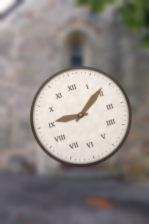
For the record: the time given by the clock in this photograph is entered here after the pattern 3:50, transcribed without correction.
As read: 9:09
